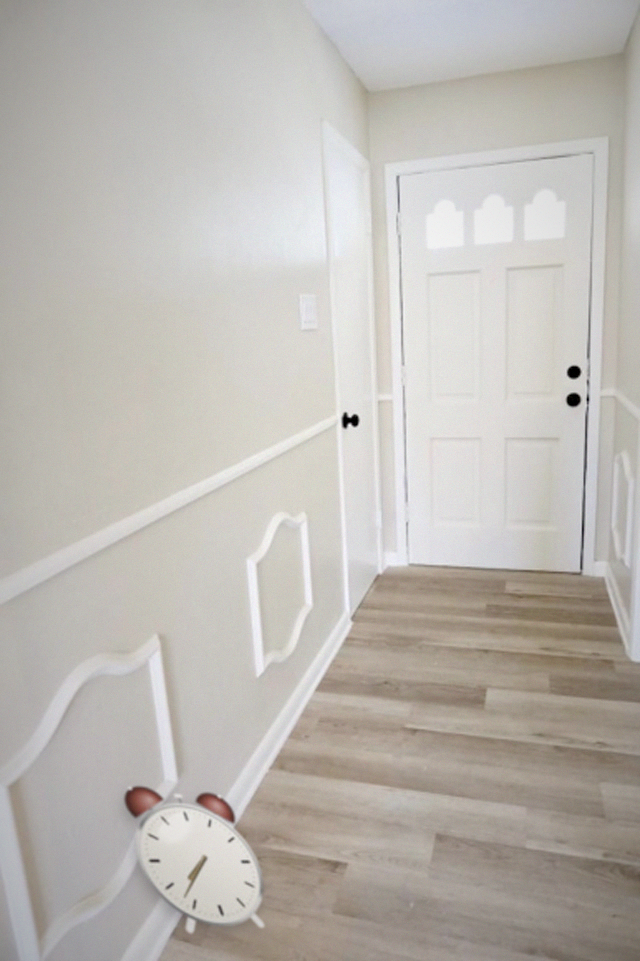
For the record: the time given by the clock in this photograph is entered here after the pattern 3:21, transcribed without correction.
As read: 7:37
